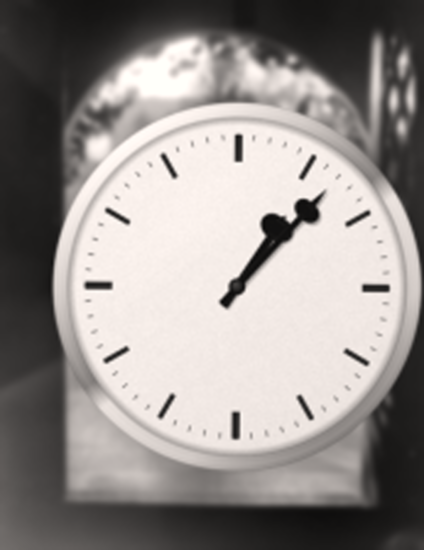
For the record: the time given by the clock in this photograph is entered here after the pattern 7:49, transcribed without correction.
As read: 1:07
